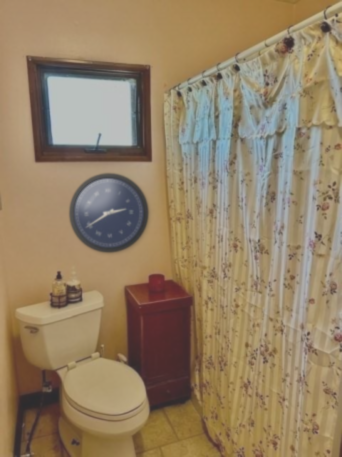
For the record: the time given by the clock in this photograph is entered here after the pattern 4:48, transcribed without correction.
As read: 2:40
